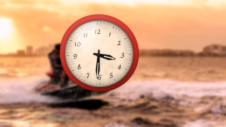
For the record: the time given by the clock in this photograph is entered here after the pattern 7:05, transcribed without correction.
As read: 3:31
